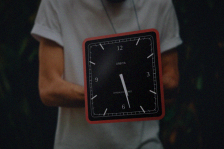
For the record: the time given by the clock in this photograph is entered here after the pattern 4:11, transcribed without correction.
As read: 5:28
